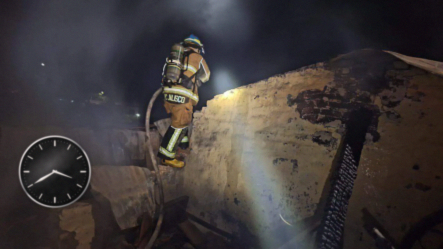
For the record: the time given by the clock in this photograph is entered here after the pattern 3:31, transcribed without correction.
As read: 3:40
